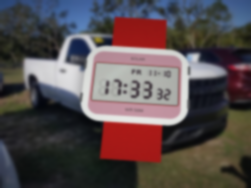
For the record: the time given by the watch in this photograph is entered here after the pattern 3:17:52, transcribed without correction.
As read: 17:33:32
